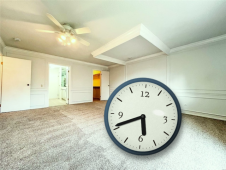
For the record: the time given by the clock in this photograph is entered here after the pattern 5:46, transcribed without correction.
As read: 5:41
